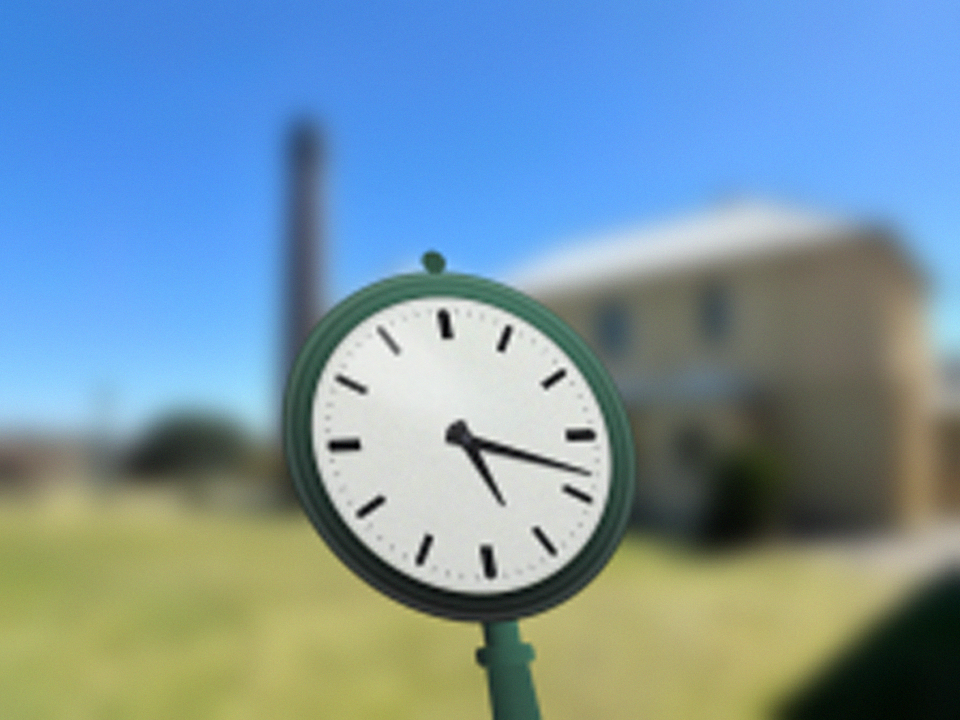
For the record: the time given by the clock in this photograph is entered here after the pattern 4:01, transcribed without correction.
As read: 5:18
